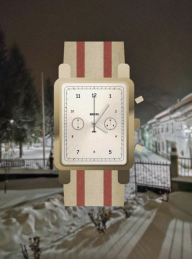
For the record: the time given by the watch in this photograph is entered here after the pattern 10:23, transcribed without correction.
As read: 4:06
